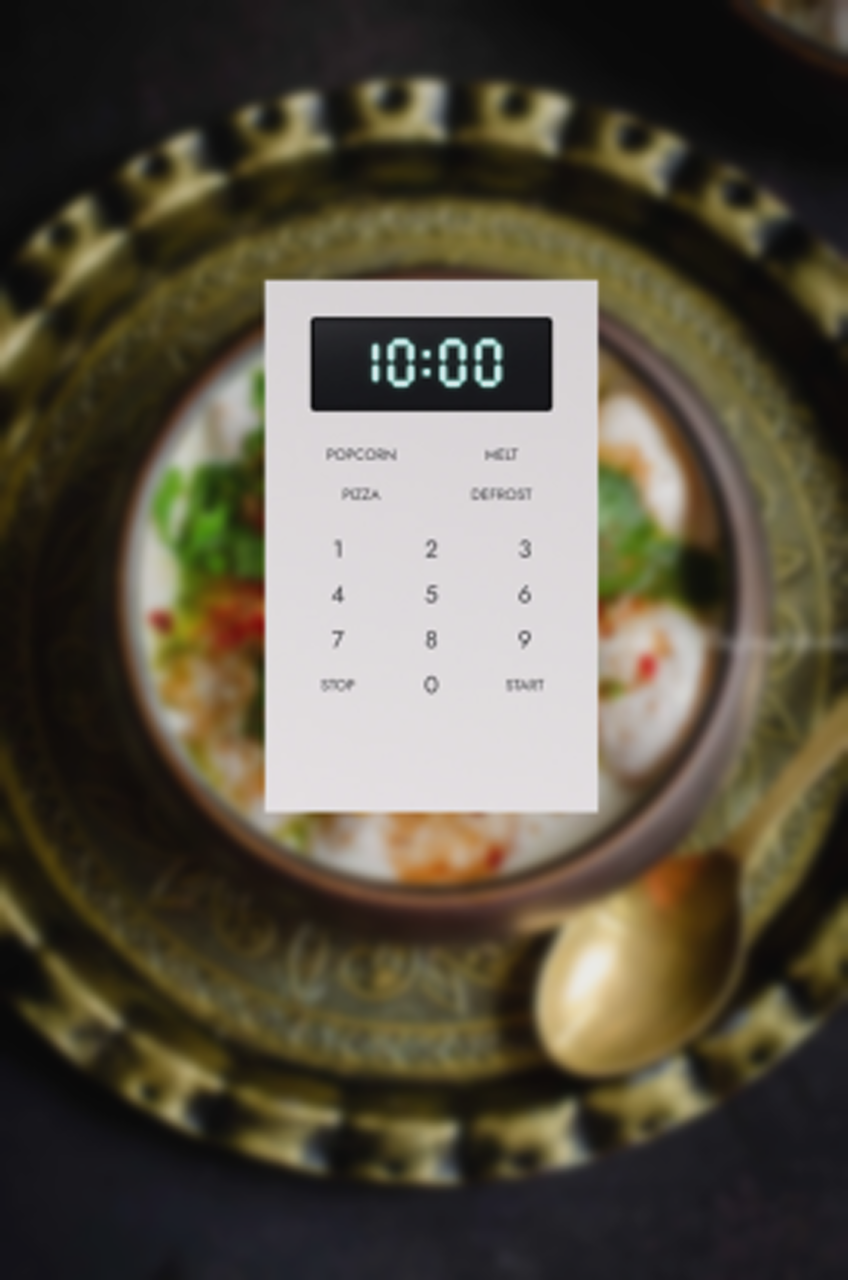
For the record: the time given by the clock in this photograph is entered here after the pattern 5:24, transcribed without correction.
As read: 10:00
